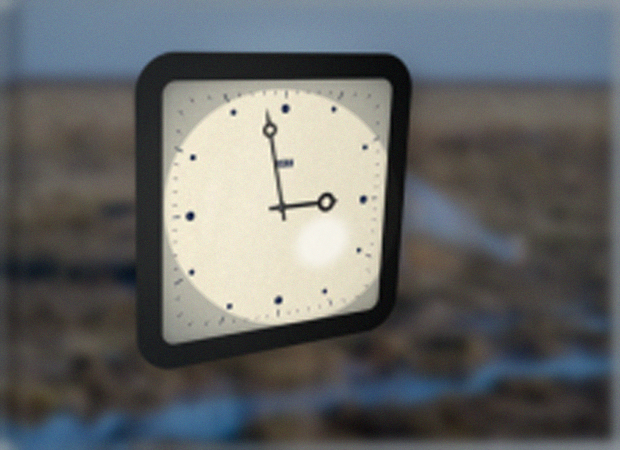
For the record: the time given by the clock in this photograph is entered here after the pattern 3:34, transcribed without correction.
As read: 2:58
